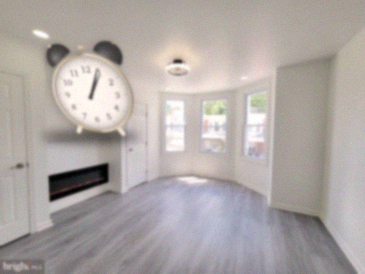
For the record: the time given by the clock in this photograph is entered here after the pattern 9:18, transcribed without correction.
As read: 1:04
